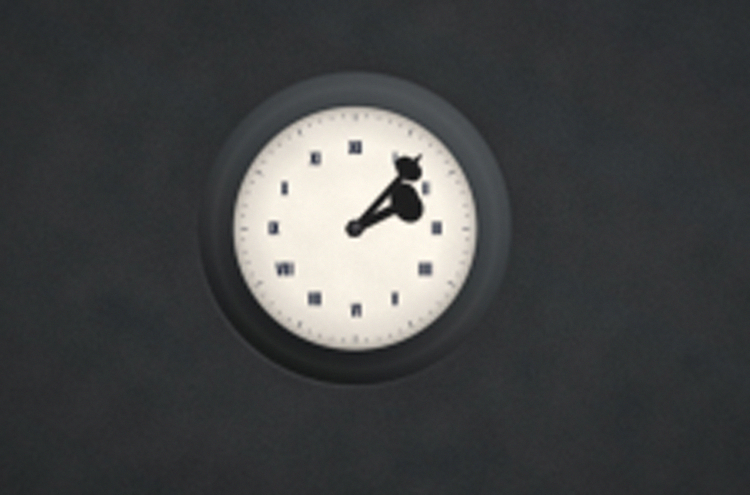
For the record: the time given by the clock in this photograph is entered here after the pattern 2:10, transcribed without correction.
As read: 2:07
